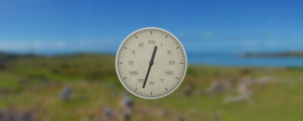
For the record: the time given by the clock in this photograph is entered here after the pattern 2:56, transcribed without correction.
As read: 12:33
